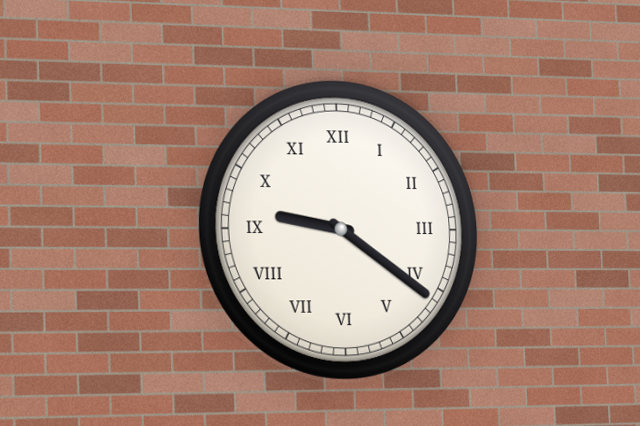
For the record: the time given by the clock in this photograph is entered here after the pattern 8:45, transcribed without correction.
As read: 9:21
